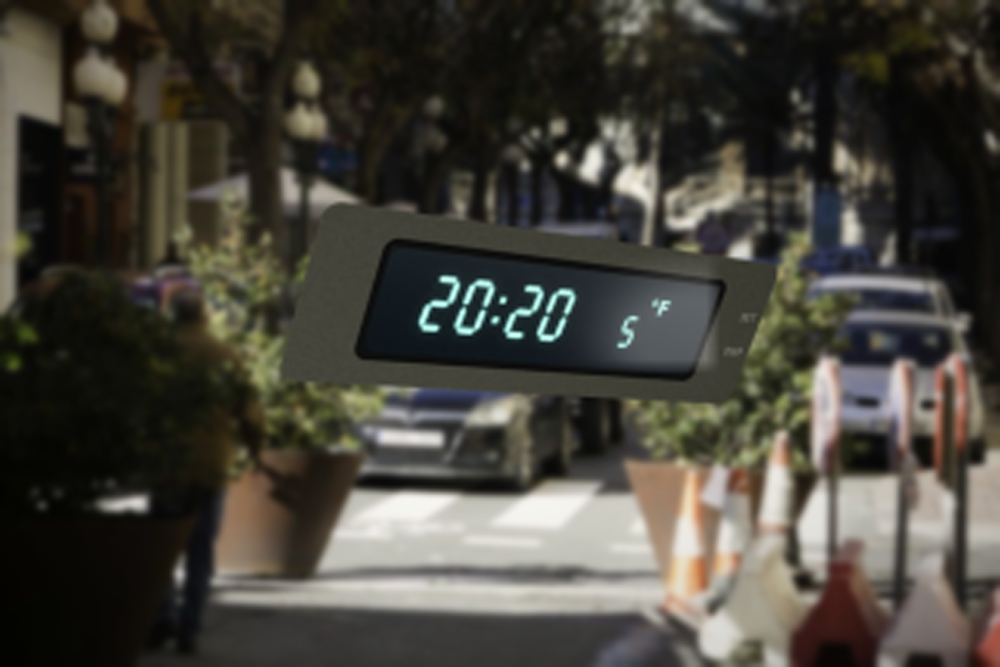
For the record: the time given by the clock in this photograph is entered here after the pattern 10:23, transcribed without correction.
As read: 20:20
